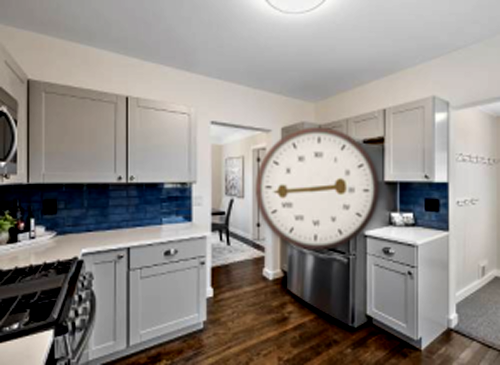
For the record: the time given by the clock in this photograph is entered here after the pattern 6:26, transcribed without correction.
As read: 2:44
